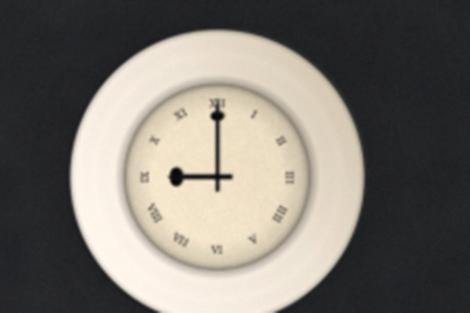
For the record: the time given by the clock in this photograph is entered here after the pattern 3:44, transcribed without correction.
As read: 9:00
